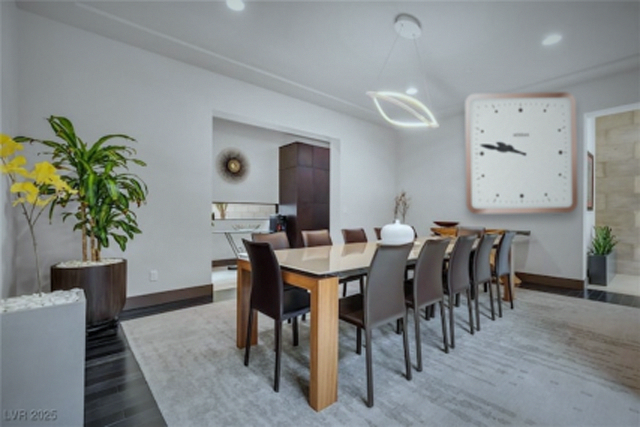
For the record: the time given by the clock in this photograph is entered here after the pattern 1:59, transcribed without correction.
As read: 9:47
